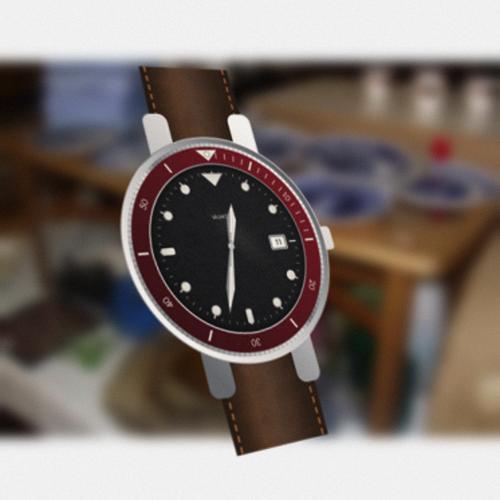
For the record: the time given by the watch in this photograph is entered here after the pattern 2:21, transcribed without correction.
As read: 12:33
